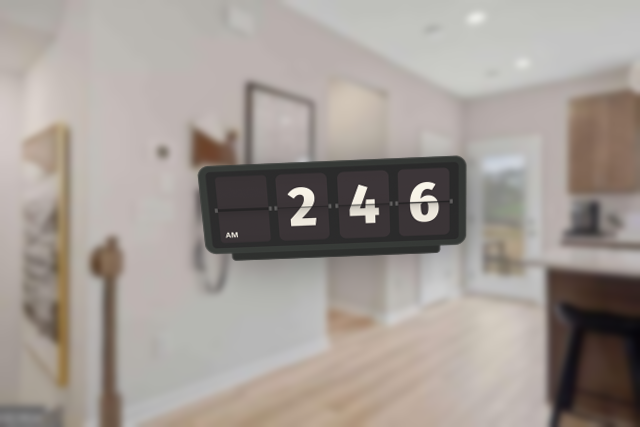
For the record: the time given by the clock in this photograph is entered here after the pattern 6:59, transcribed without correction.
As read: 2:46
